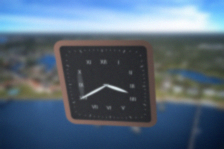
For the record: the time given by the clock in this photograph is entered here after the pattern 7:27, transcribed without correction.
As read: 3:40
